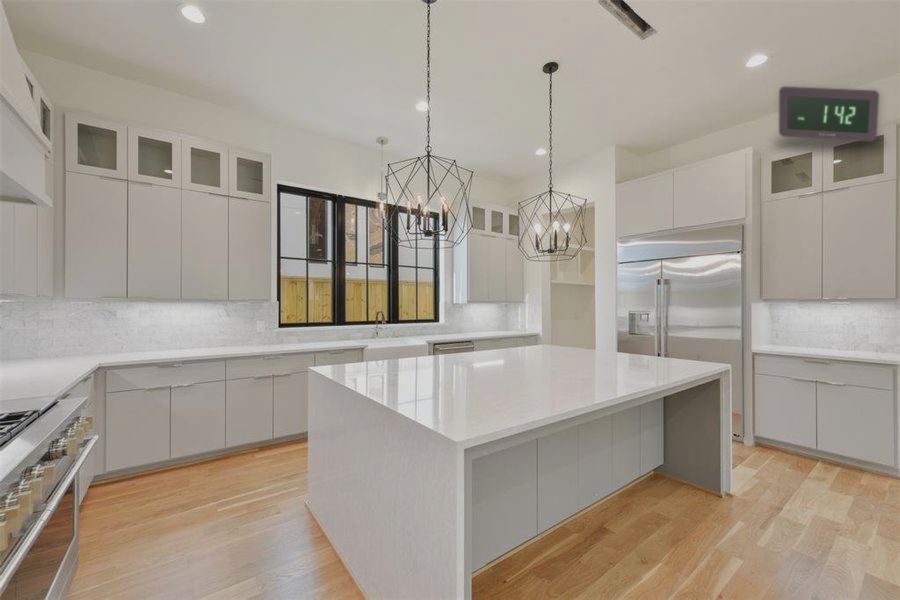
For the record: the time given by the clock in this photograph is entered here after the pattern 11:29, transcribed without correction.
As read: 1:42
